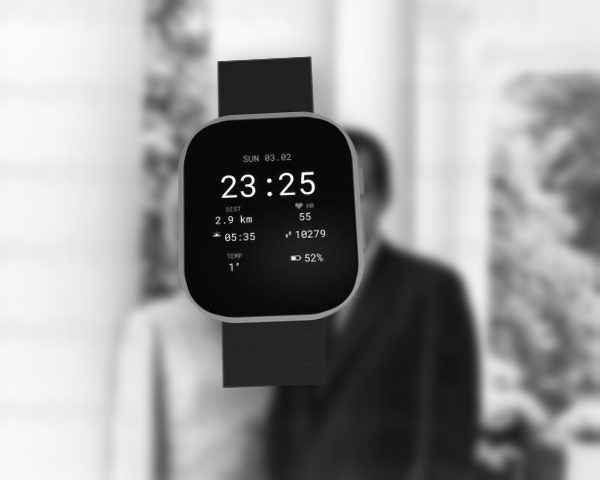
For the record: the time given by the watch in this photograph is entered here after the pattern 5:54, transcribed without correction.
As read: 23:25
